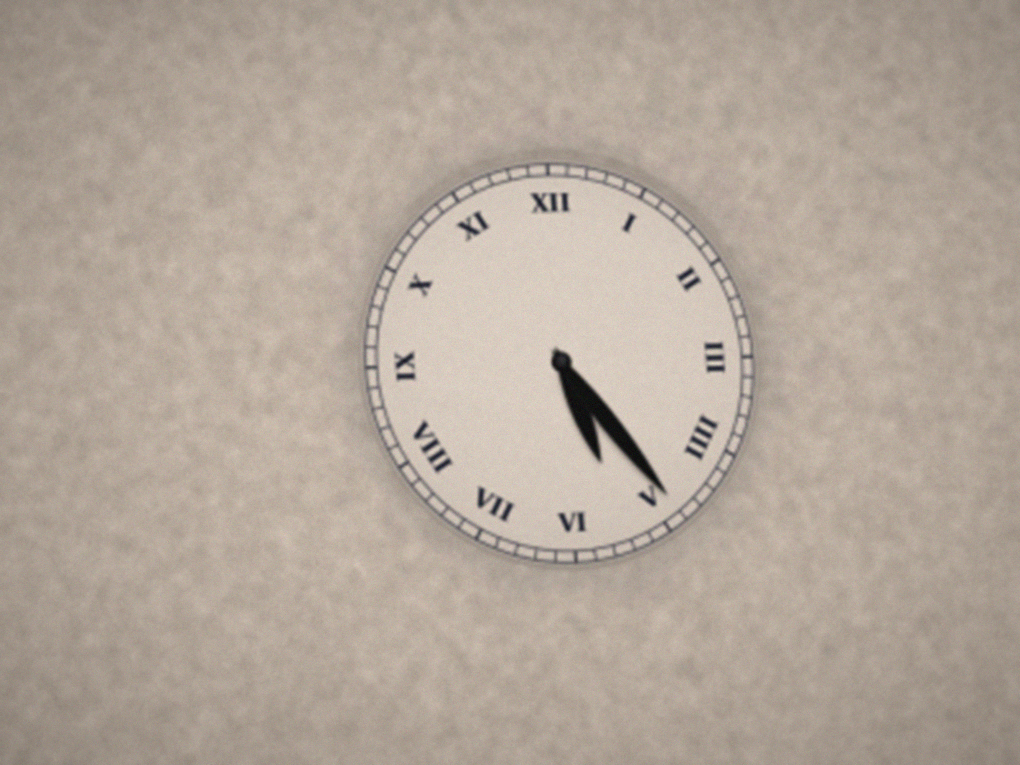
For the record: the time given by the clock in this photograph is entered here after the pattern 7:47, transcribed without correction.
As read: 5:24
